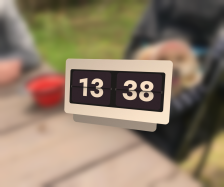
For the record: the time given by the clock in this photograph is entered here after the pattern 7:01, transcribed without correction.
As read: 13:38
